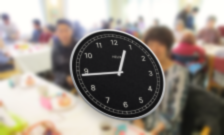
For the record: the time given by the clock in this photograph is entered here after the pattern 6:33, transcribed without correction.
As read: 12:44
